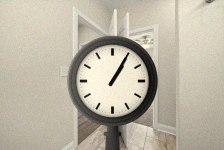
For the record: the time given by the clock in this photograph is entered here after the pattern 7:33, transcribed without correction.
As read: 1:05
